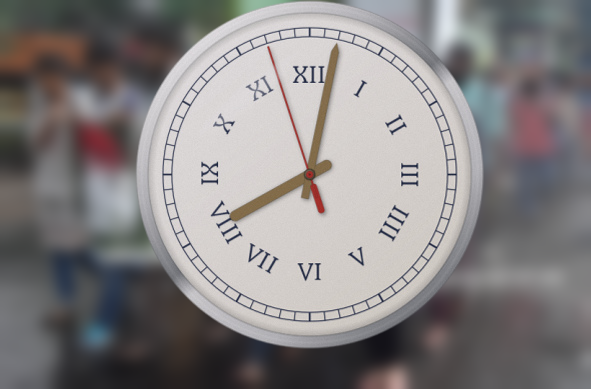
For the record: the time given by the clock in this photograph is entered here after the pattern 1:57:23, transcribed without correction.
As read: 8:01:57
